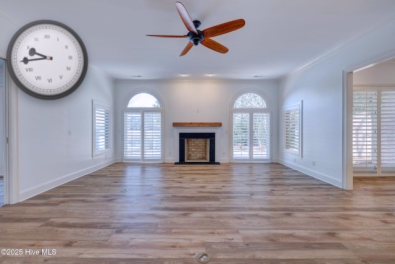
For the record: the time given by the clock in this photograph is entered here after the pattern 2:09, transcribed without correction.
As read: 9:44
